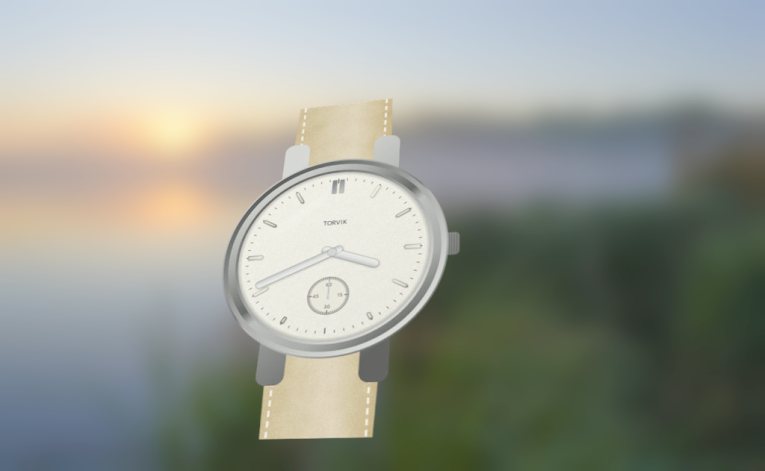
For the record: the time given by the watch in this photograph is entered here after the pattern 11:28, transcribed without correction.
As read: 3:41
